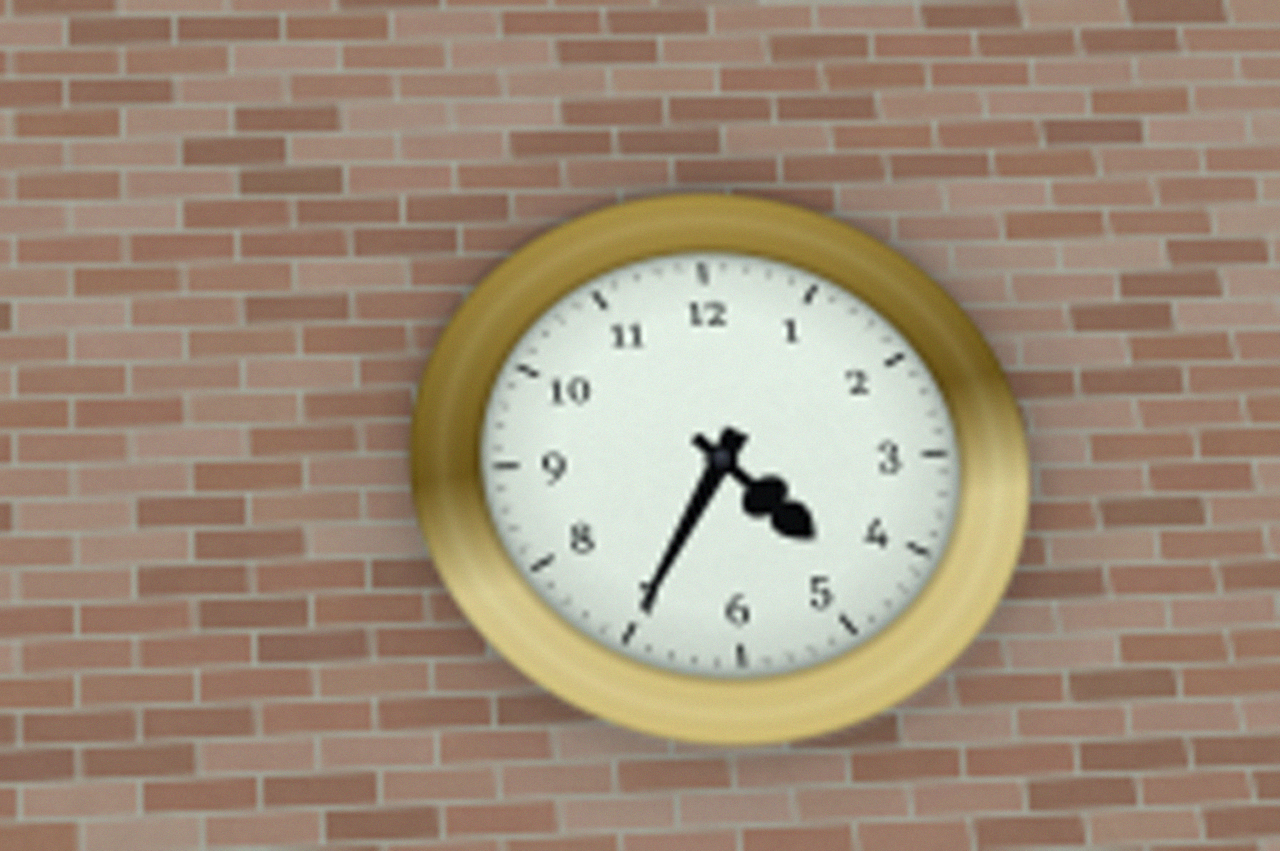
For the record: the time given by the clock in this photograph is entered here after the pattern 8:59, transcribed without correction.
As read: 4:35
